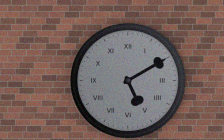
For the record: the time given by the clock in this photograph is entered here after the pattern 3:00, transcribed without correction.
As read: 5:10
